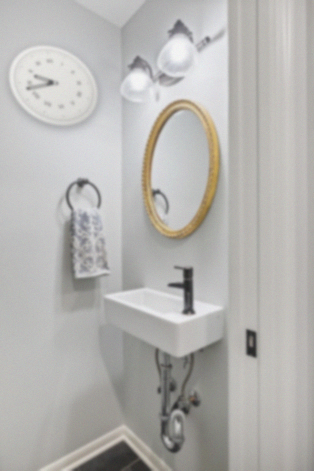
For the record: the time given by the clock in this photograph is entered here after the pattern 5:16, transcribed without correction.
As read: 9:43
